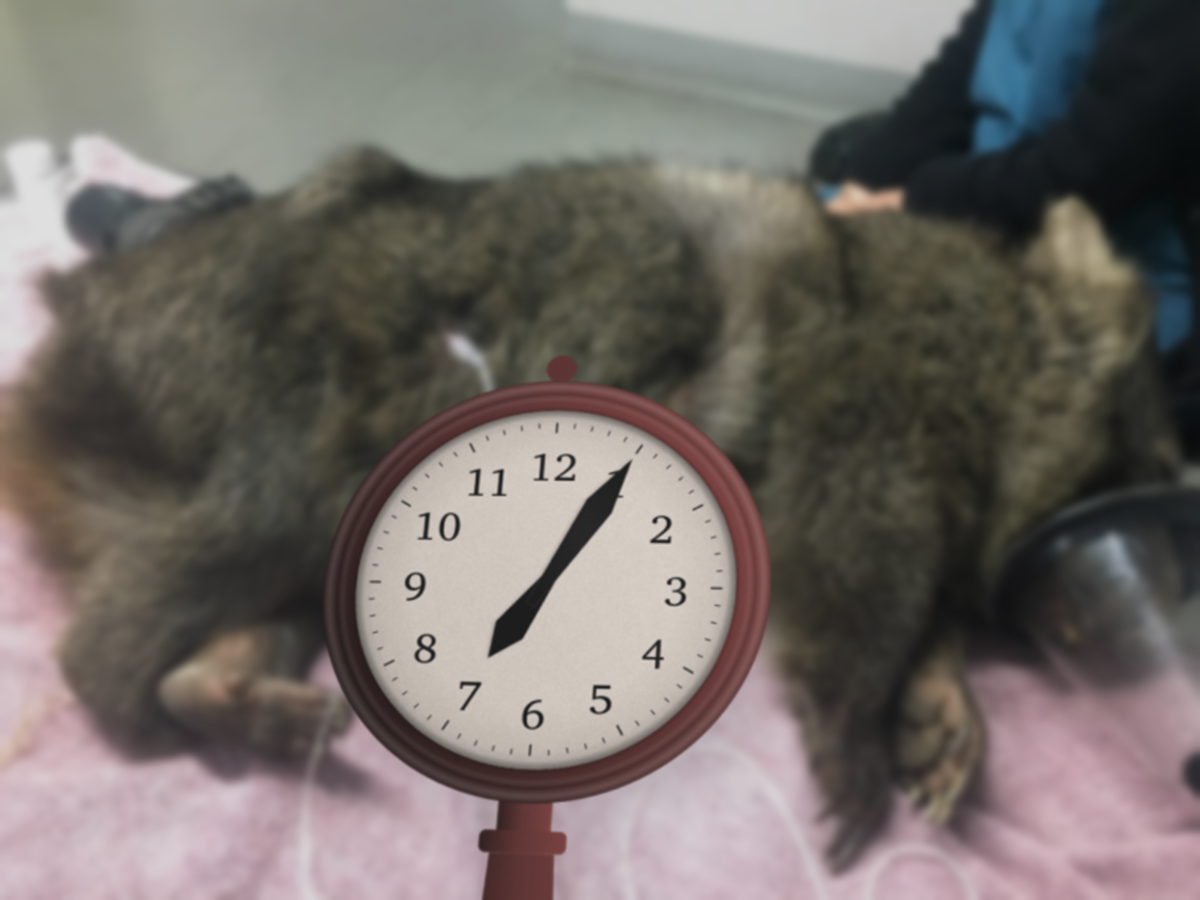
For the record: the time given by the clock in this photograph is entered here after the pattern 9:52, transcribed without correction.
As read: 7:05
